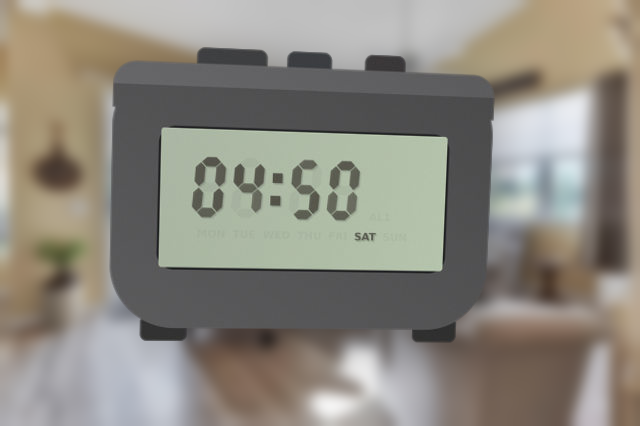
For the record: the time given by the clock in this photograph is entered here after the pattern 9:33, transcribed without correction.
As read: 4:50
